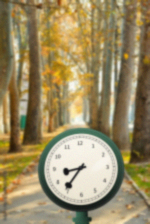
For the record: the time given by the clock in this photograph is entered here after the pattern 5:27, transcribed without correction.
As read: 8:36
